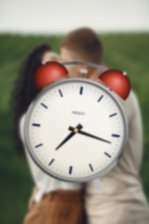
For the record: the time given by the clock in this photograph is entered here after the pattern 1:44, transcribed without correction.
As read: 7:17
